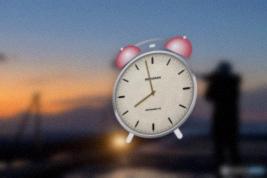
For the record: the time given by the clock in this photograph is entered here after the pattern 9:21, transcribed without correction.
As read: 7:58
